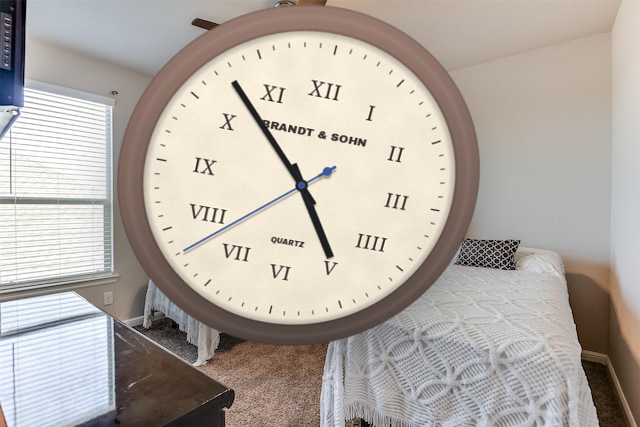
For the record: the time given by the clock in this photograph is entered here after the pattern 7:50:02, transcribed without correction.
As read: 4:52:38
